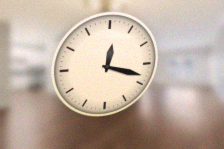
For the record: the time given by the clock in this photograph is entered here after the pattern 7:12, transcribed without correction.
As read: 12:18
